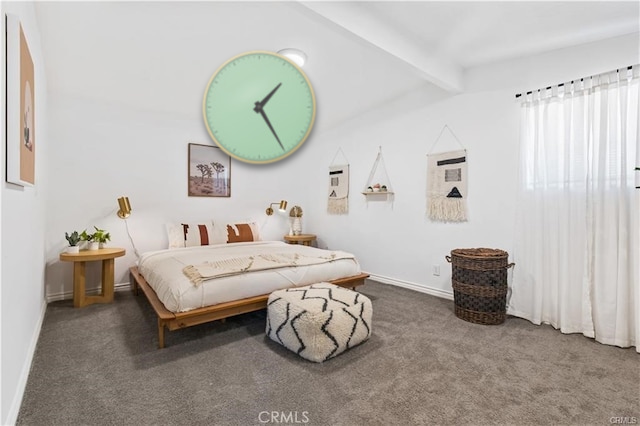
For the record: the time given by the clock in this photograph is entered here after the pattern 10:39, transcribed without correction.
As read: 1:25
